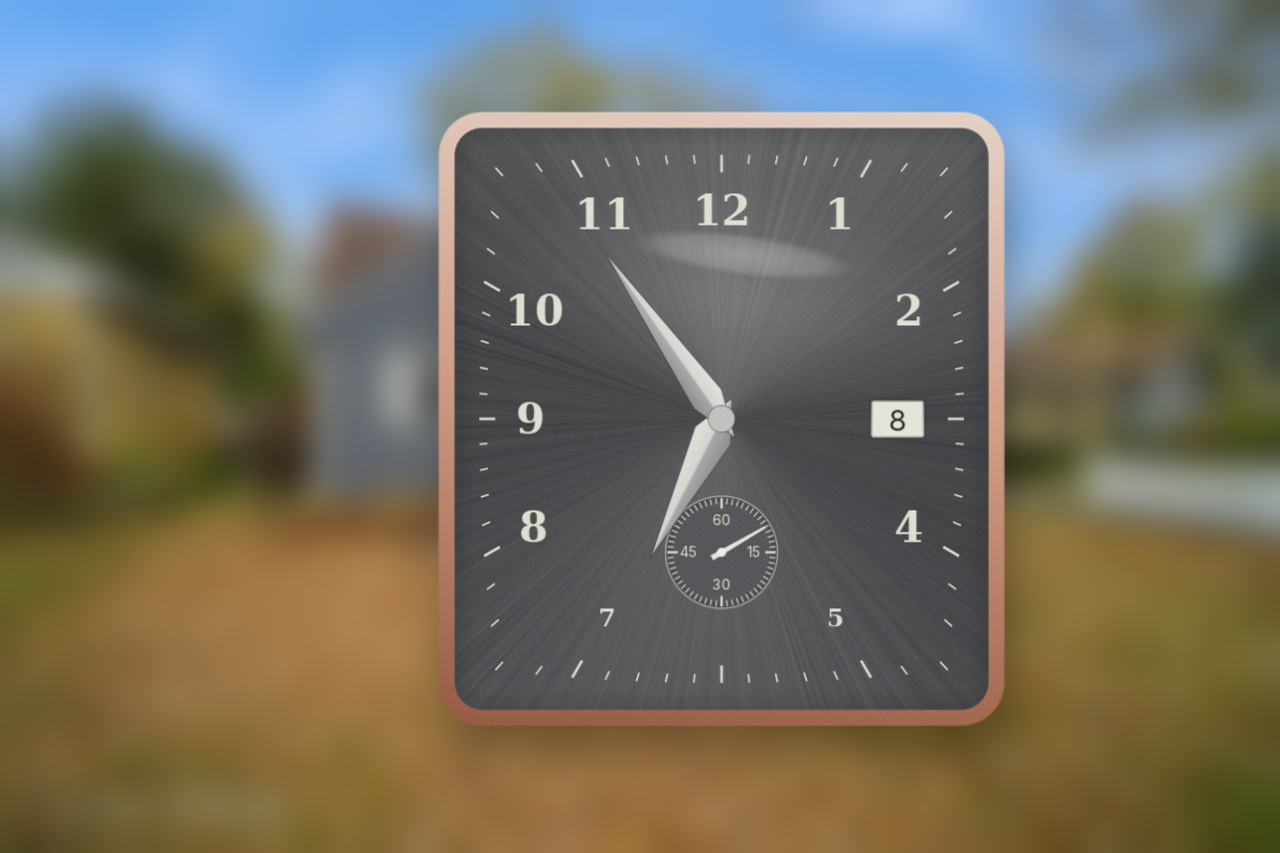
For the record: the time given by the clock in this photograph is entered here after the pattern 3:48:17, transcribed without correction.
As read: 6:54:10
